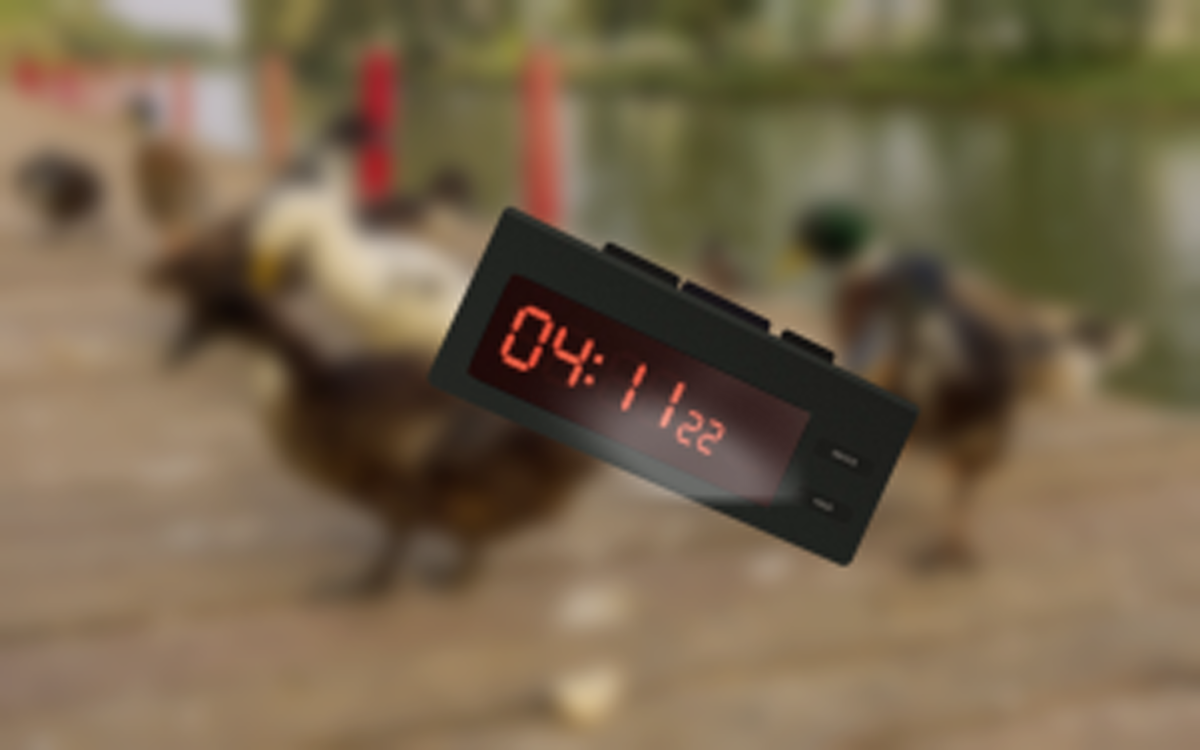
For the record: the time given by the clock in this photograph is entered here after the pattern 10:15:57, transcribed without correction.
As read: 4:11:22
